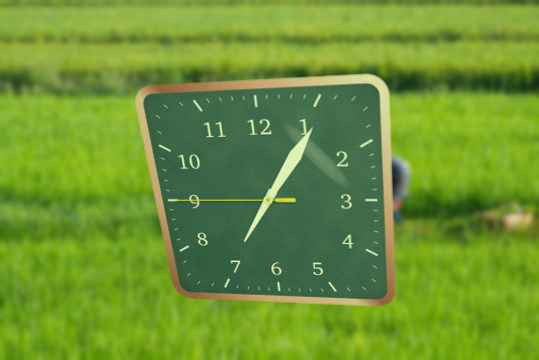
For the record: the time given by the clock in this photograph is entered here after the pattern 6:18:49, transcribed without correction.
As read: 7:05:45
